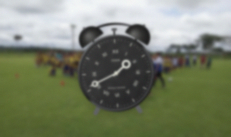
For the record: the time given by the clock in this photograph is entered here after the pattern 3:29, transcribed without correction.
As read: 1:41
